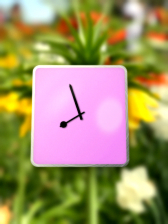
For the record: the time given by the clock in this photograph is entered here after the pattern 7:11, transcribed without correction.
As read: 7:57
